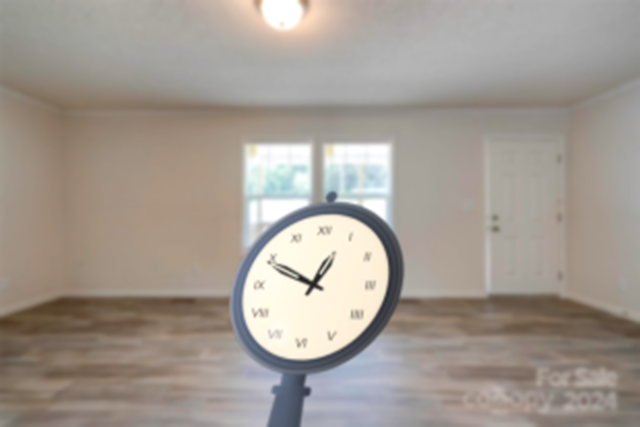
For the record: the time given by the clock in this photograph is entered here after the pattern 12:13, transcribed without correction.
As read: 12:49
